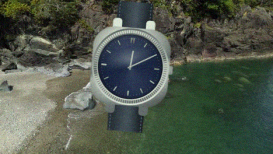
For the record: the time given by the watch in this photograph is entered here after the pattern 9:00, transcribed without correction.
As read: 12:10
